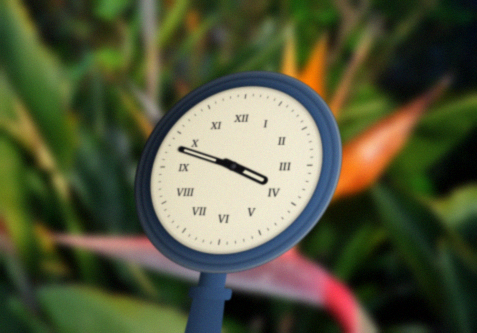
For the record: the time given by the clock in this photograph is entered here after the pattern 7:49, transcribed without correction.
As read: 3:48
